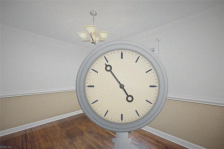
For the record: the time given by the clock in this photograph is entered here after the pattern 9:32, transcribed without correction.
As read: 4:54
